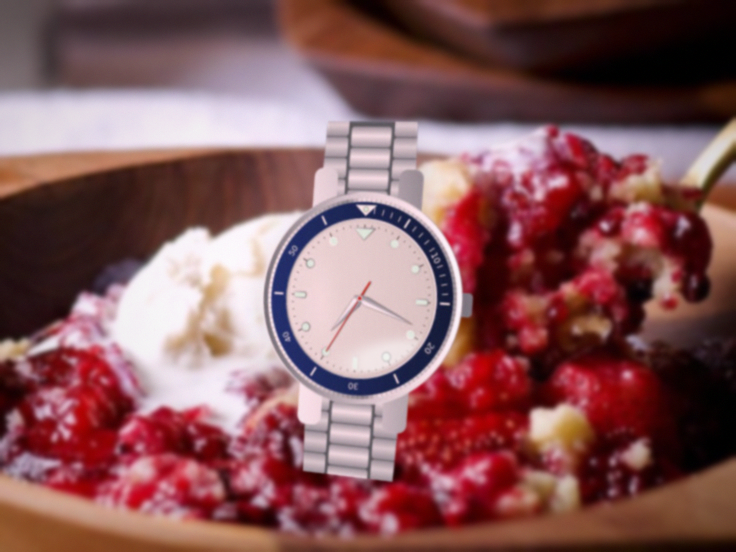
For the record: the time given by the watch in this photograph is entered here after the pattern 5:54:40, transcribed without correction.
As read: 7:18:35
